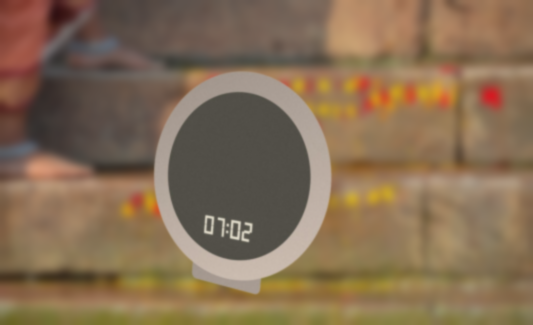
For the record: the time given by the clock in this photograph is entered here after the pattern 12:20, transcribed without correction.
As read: 7:02
